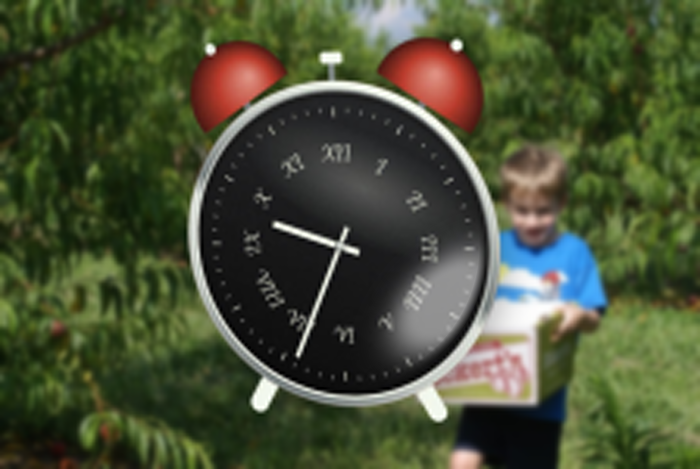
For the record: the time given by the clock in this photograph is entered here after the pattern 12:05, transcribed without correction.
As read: 9:34
